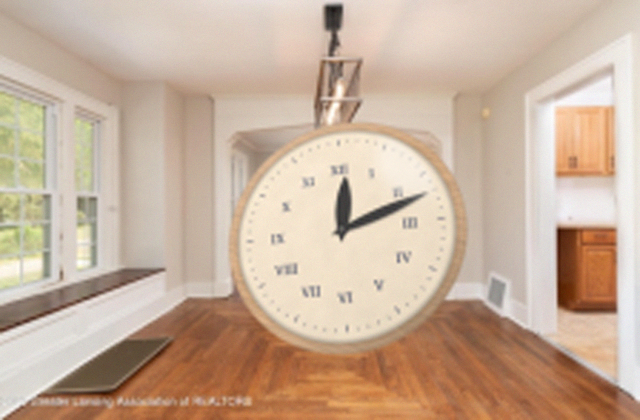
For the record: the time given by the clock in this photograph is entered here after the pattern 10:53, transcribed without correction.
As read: 12:12
